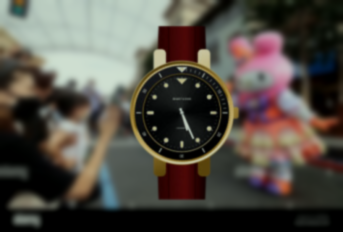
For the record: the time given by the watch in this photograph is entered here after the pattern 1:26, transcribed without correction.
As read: 5:26
